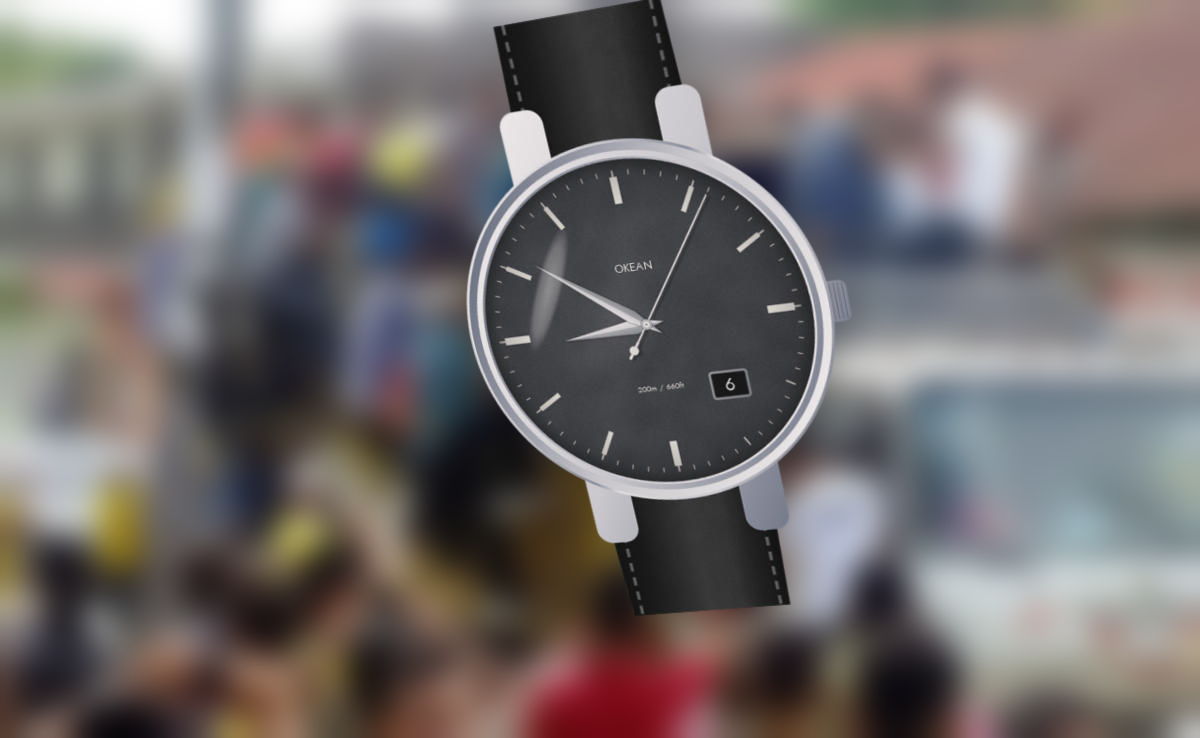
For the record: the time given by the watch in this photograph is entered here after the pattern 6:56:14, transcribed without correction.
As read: 8:51:06
